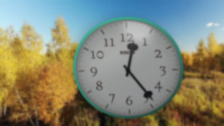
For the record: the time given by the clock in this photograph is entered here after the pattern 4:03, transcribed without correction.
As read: 12:24
